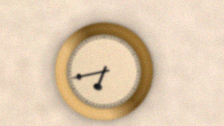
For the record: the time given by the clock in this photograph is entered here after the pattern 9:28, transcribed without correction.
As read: 6:43
